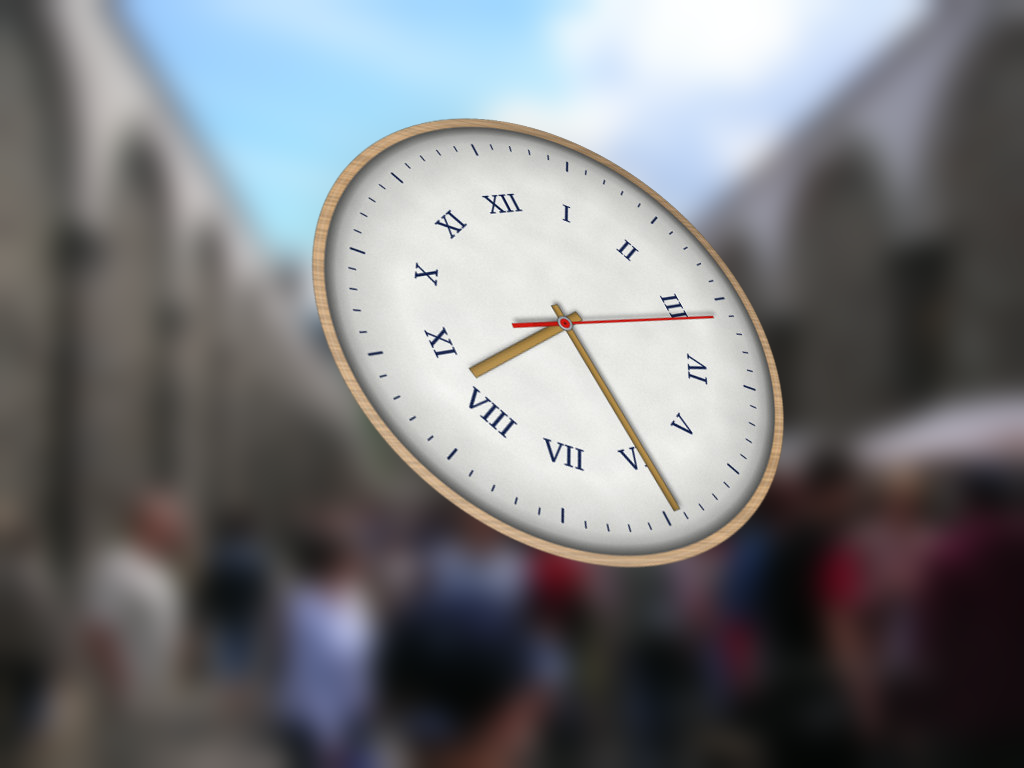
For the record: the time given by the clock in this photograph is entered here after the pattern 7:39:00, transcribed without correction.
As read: 8:29:16
